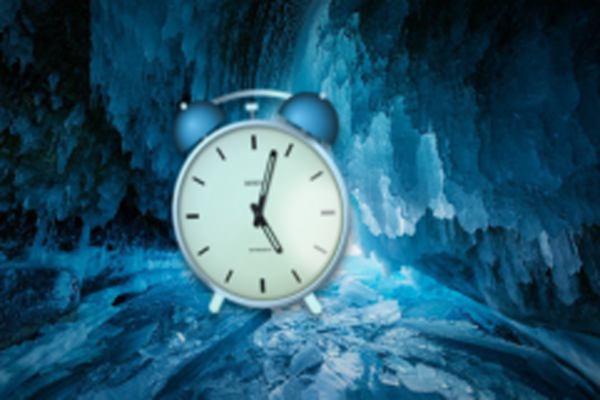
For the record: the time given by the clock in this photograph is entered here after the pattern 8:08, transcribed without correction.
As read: 5:03
